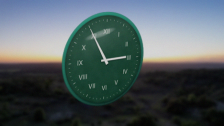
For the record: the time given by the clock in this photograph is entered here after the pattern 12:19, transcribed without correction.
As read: 2:55
